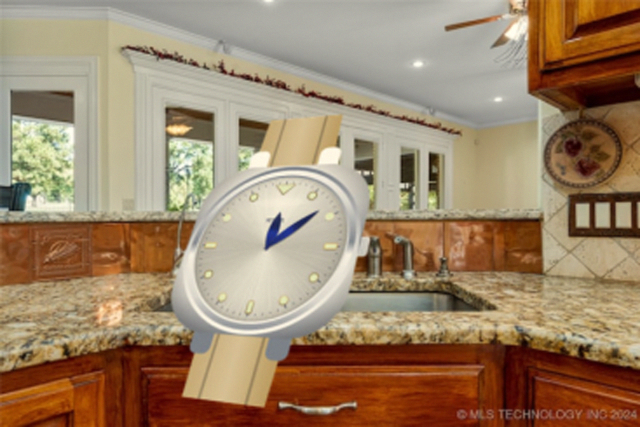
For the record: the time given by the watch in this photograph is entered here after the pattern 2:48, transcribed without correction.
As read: 12:08
